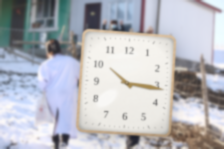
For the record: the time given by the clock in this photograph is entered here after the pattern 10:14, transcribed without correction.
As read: 10:16
